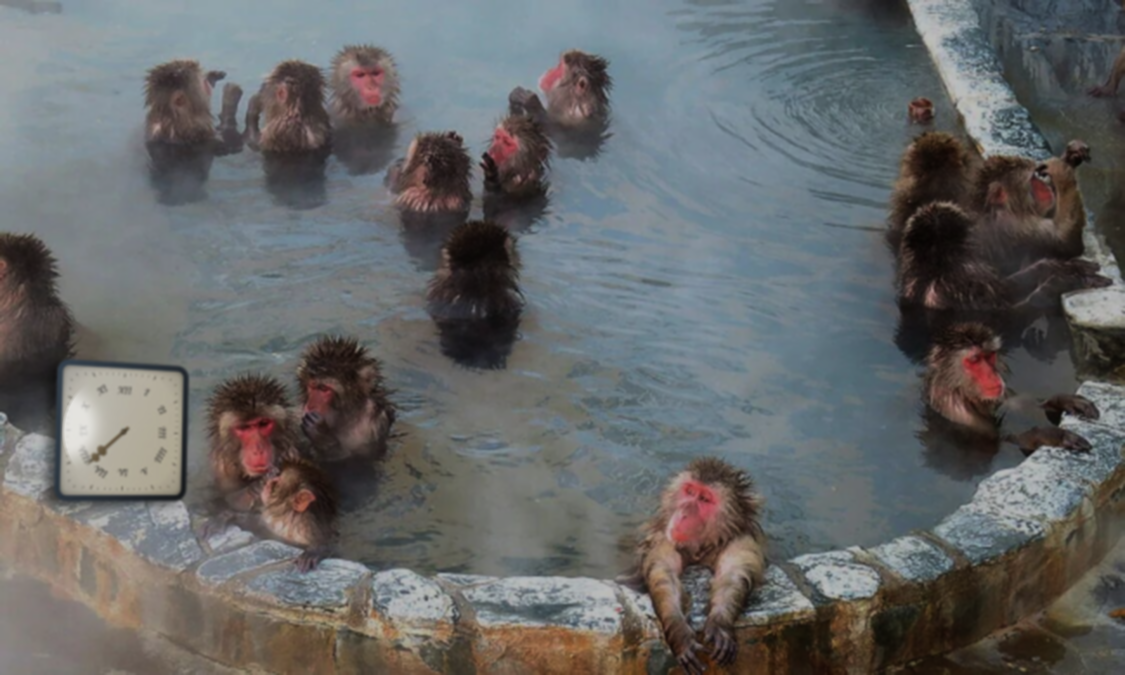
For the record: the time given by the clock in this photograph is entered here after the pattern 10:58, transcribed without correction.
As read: 7:38
